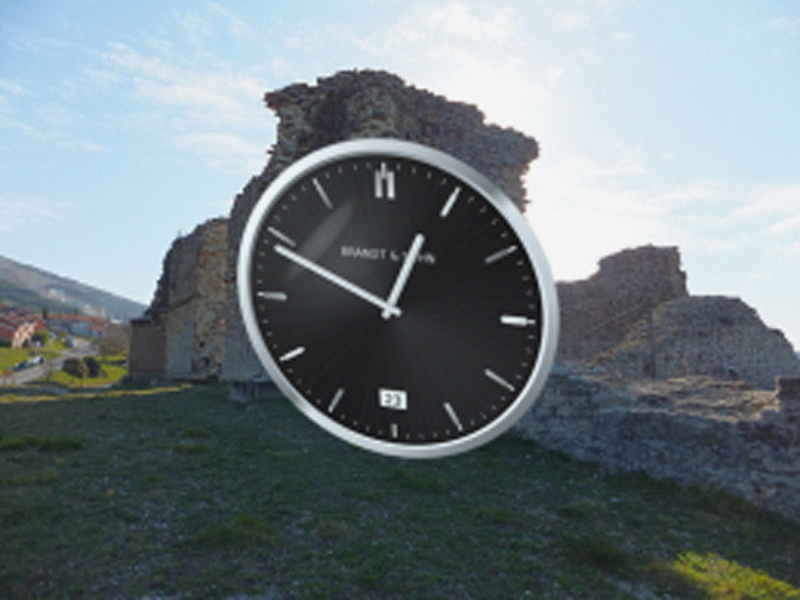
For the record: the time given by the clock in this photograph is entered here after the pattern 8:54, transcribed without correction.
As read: 12:49
